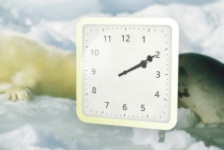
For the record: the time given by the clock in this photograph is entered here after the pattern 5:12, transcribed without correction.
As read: 2:10
